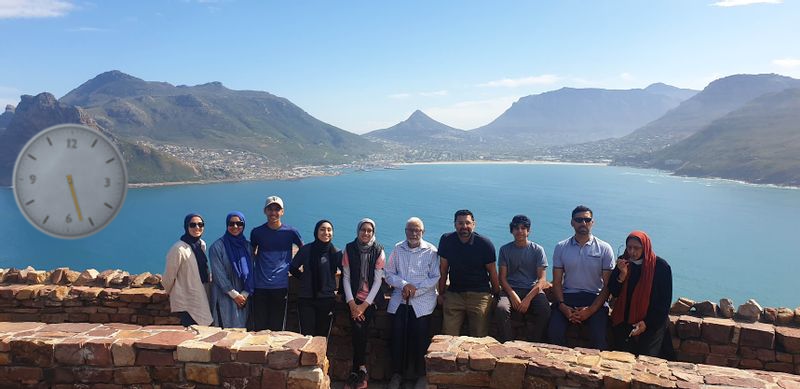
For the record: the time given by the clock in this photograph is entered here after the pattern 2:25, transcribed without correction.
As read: 5:27
